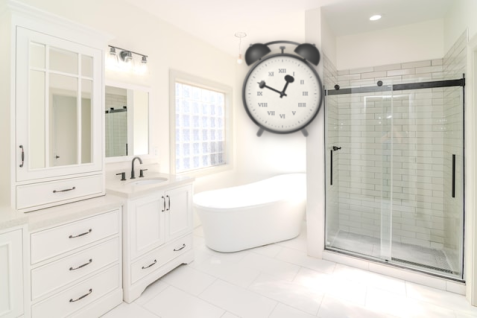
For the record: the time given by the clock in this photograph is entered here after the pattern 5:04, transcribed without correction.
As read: 12:49
